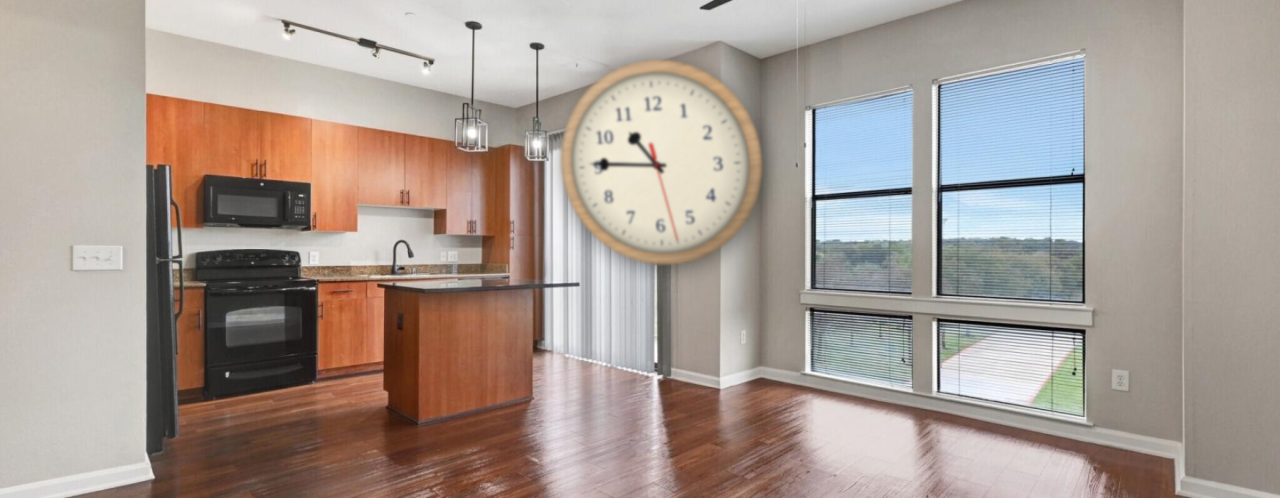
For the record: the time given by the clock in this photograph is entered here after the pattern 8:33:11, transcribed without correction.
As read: 10:45:28
